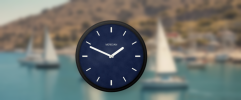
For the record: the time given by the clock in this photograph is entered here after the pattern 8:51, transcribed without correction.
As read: 1:49
